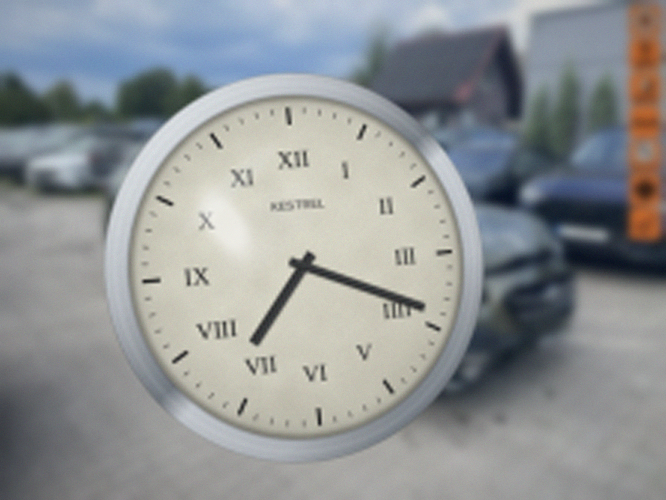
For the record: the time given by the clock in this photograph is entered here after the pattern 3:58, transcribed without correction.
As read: 7:19
